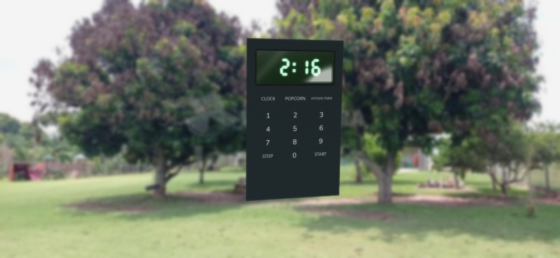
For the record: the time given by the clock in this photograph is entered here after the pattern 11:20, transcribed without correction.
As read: 2:16
